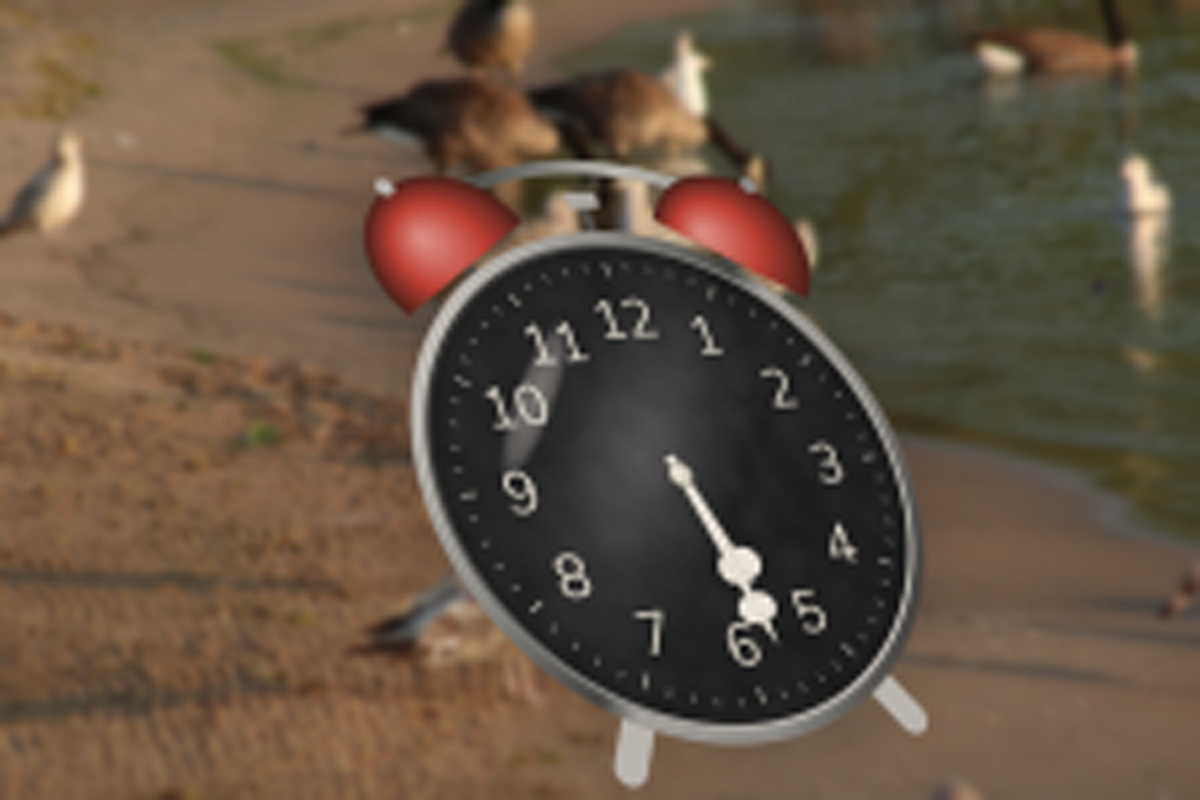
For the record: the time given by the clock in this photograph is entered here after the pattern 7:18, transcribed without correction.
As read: 5:28
